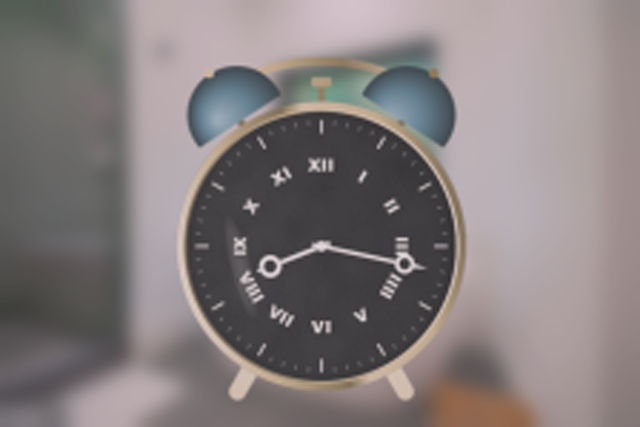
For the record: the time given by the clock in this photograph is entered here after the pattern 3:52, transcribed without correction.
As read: 8:17
